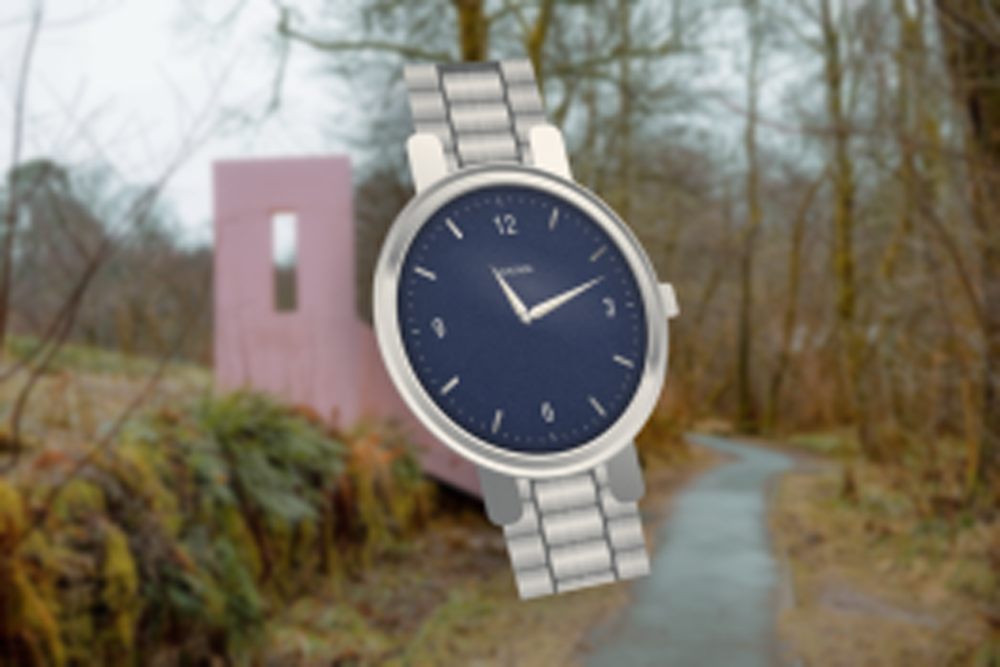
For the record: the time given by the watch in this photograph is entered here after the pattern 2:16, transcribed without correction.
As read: 11:12
